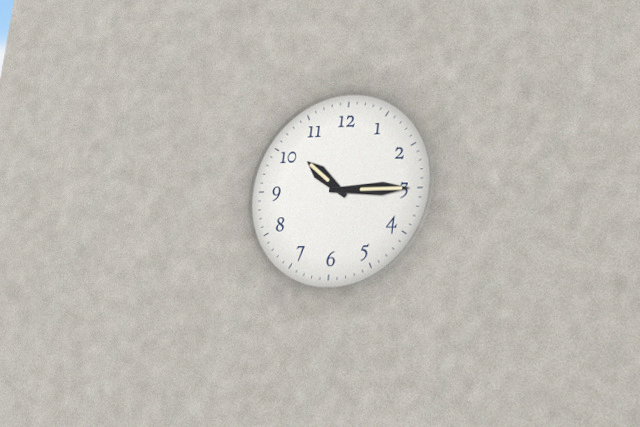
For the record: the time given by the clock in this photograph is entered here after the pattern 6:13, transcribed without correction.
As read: 10:15
